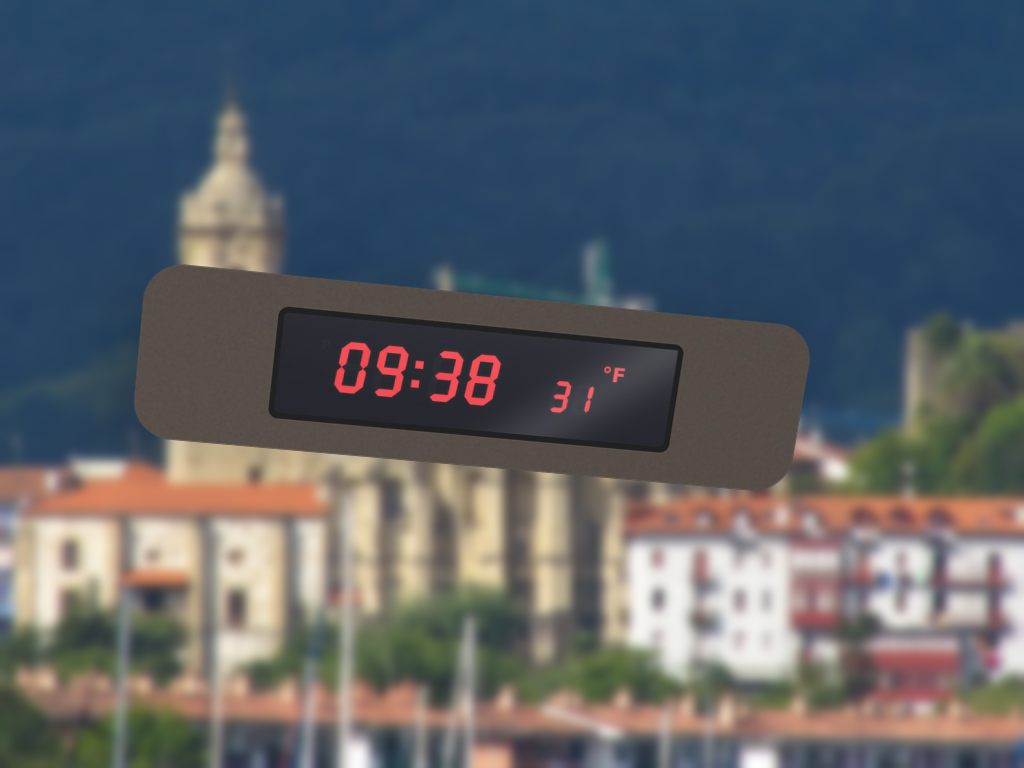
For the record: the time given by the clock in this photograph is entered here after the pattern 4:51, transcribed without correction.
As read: 9:38
